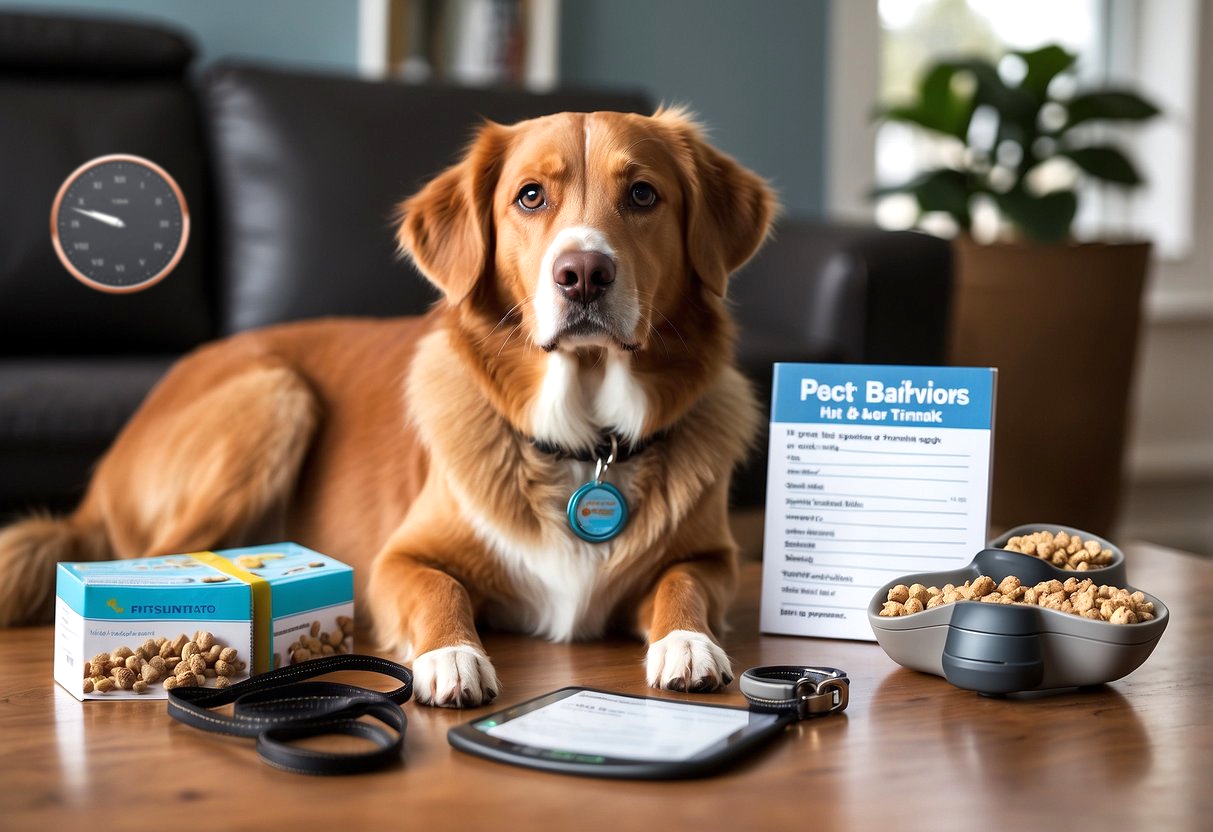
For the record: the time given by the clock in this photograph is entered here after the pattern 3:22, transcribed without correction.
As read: 9:48
